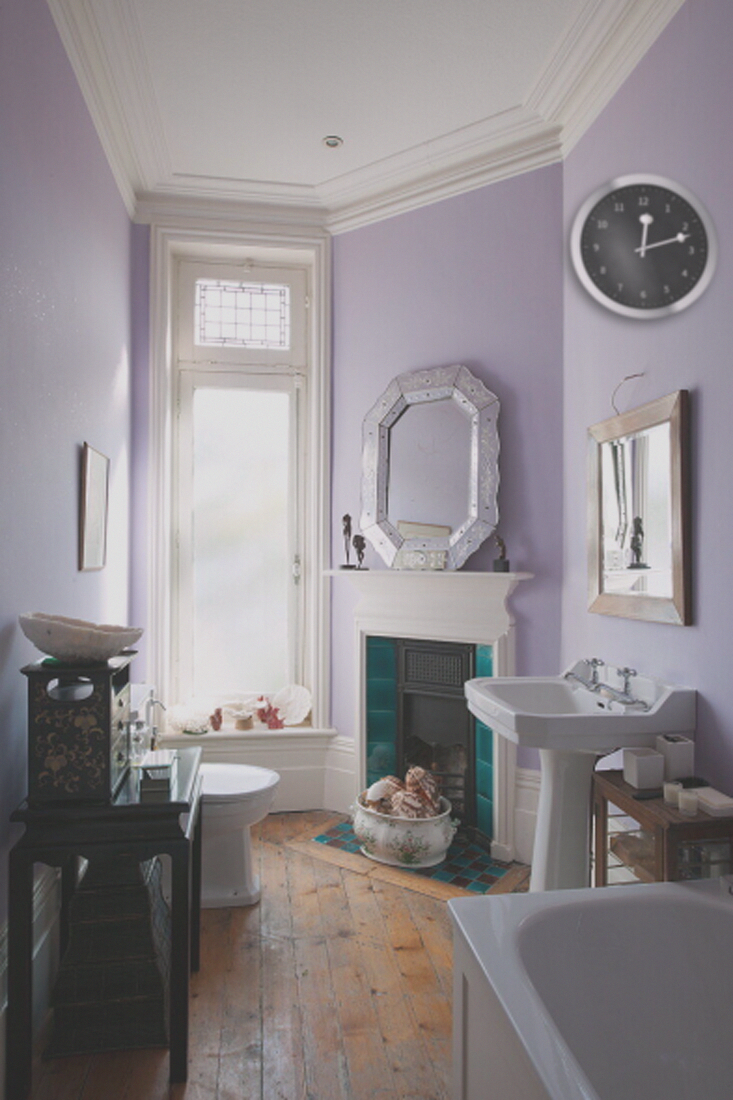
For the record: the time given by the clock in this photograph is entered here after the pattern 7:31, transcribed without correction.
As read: 12:12
